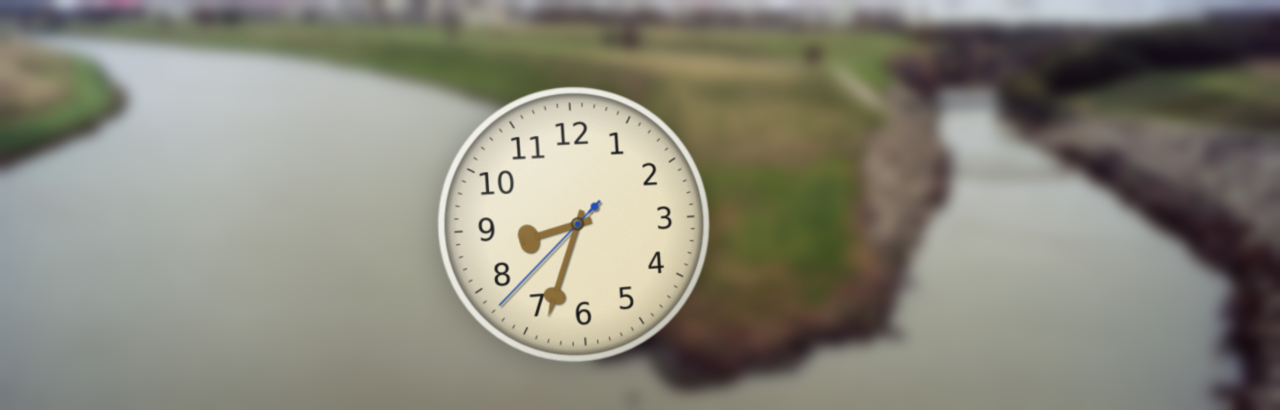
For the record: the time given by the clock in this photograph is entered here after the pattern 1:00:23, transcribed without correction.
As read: 8:33:38
